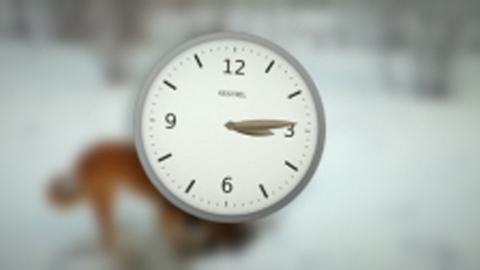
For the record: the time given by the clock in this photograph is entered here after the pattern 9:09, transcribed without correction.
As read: 3:14
